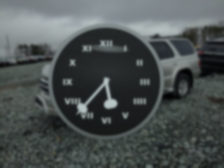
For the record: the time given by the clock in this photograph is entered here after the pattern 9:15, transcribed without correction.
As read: 5:37
